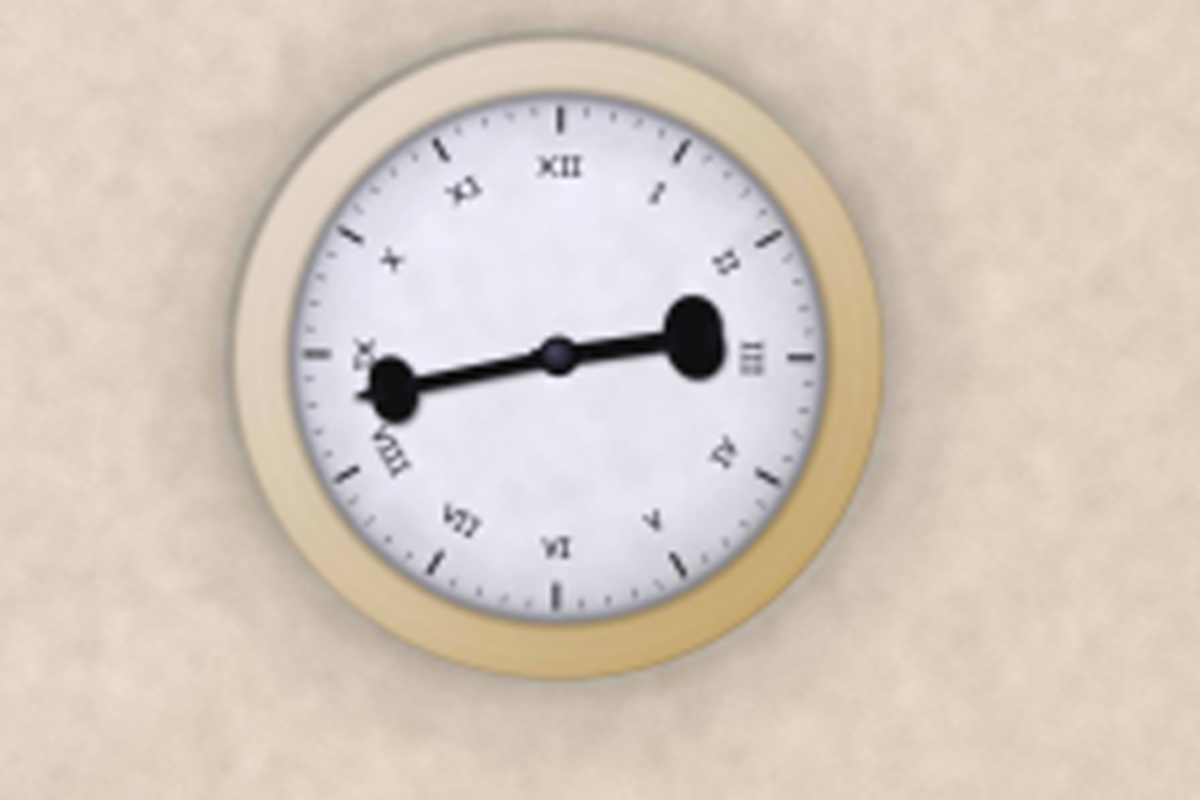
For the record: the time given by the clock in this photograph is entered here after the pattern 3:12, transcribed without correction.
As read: 2:43
